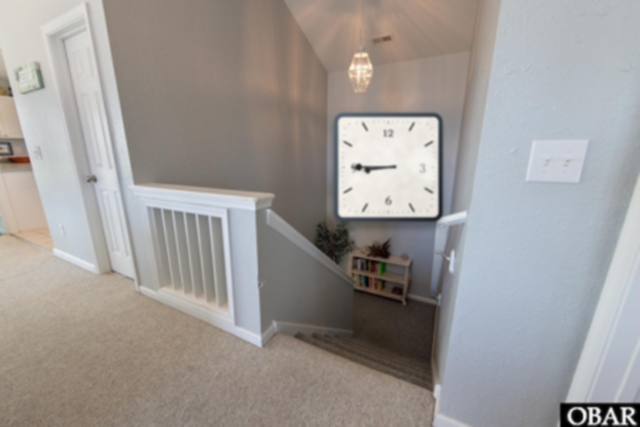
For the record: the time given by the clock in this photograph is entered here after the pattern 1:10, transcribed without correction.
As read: 8:45
